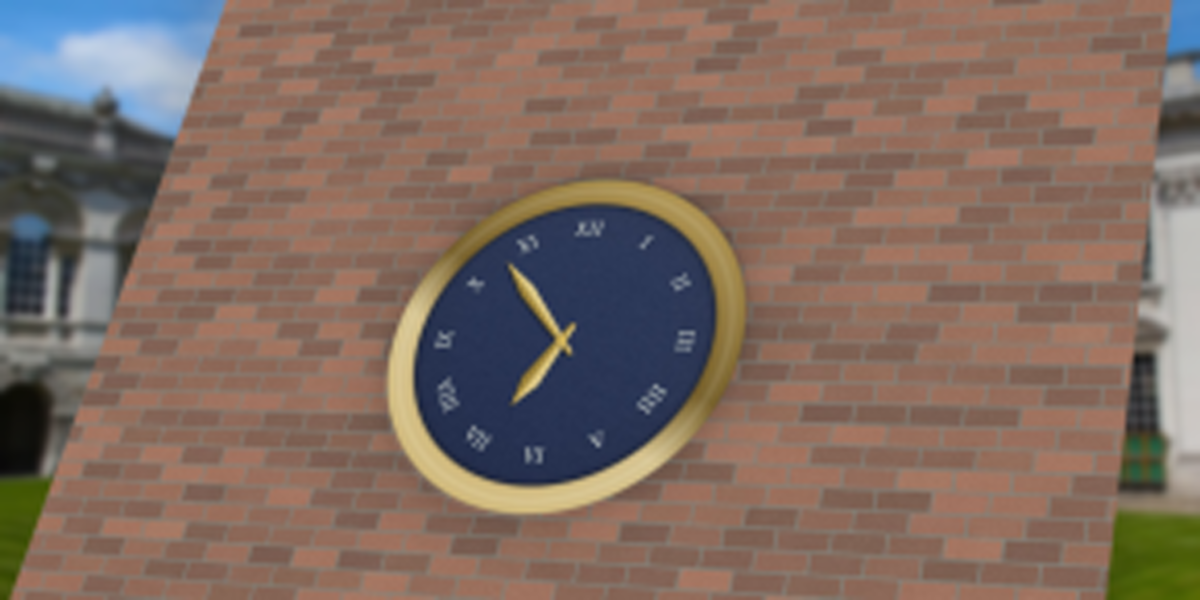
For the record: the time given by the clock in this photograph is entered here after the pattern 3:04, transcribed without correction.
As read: 6:53
